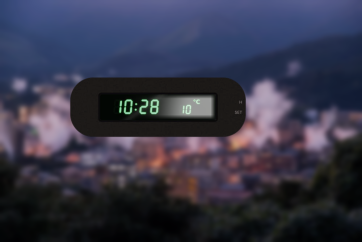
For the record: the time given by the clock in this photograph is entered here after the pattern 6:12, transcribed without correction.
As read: 10:28
